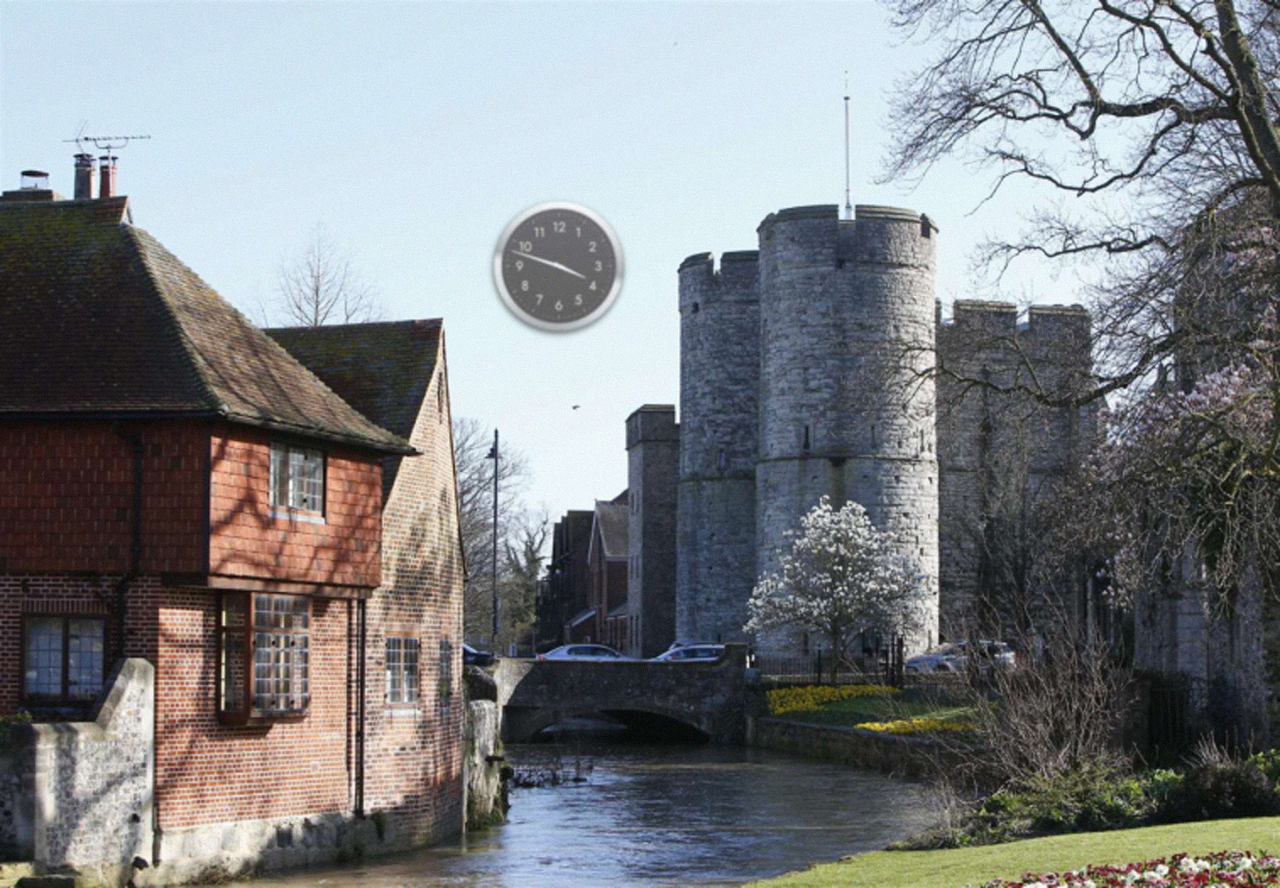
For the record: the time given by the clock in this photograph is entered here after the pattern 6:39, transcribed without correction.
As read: 3:48
